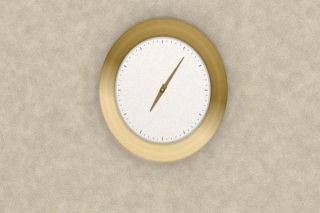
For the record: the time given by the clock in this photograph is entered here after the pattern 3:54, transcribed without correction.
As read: 7:06
